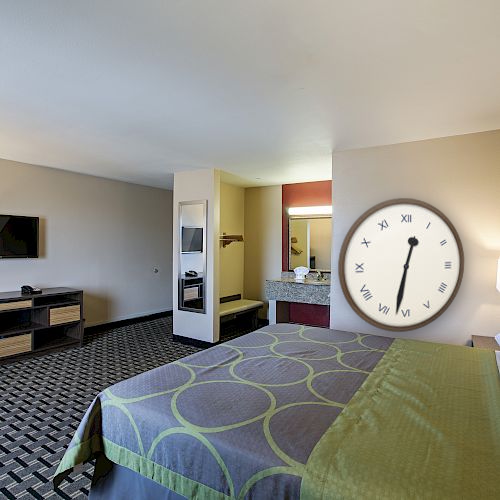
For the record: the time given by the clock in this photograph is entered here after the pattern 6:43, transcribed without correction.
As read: 12:32
